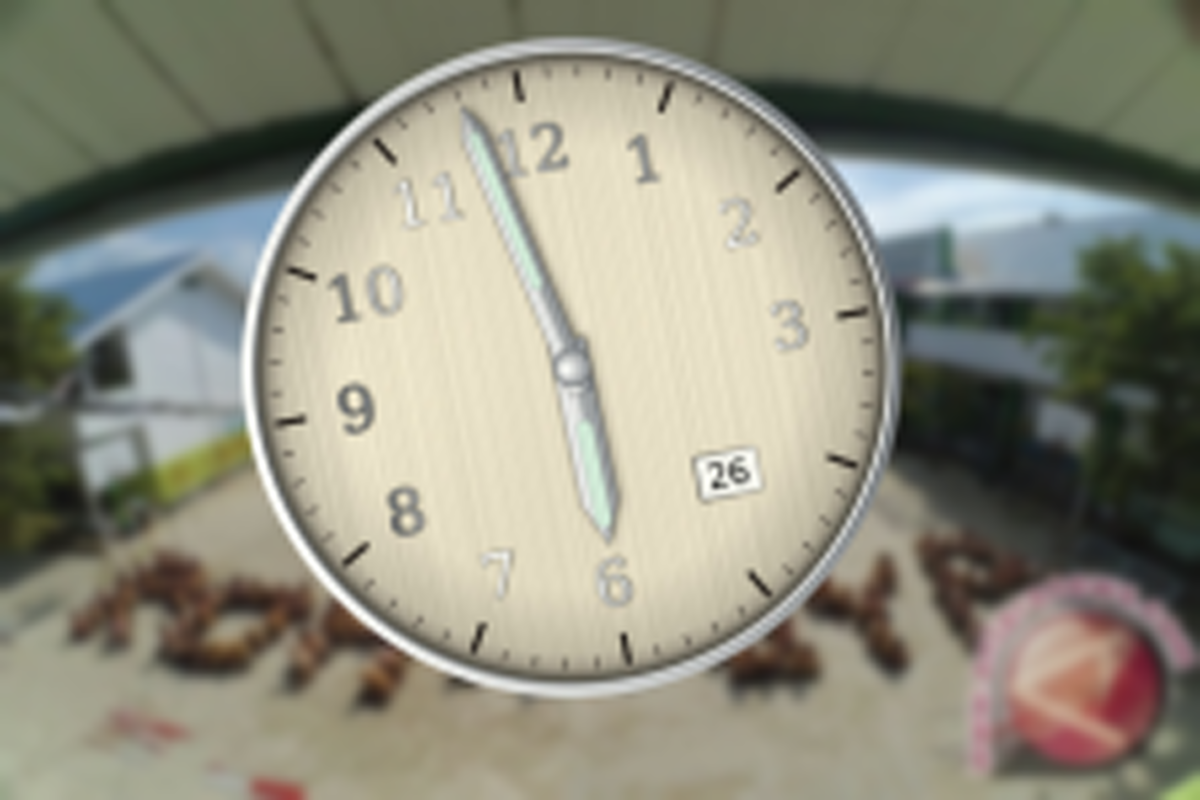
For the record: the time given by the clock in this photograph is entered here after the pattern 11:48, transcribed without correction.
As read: 5:58
